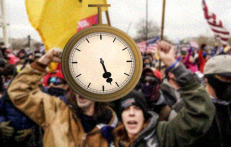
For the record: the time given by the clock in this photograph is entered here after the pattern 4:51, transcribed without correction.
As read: 5:27
